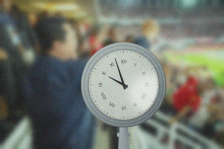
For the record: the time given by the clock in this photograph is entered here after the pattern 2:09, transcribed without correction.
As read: 9:57
